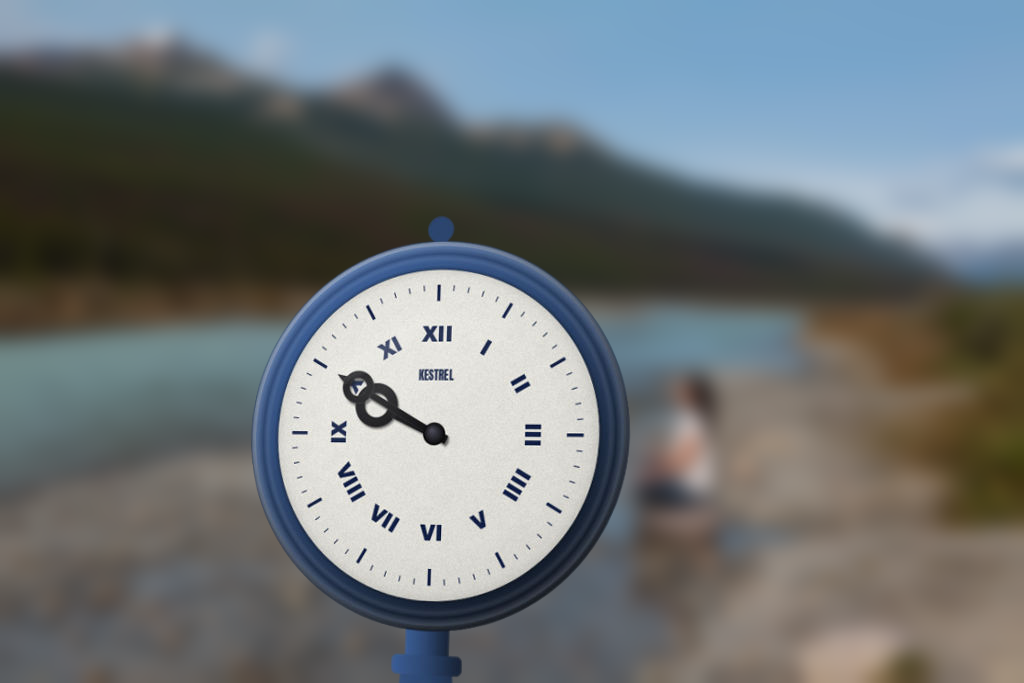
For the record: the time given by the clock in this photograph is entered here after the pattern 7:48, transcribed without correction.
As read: 9:50
